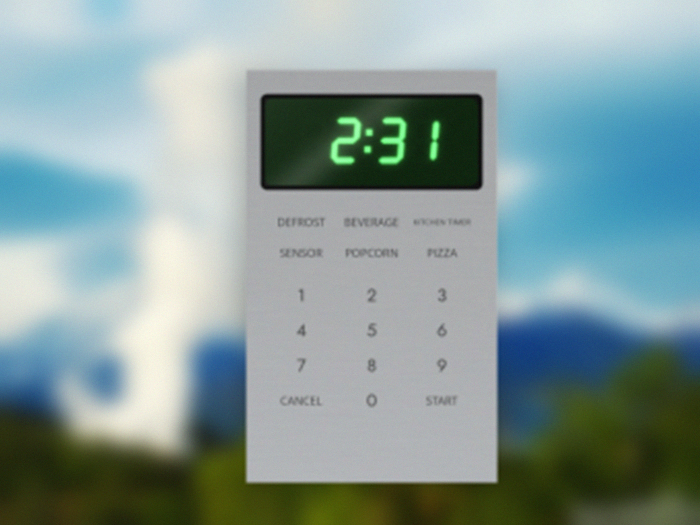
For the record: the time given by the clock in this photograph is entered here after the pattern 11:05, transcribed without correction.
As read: 2:31
